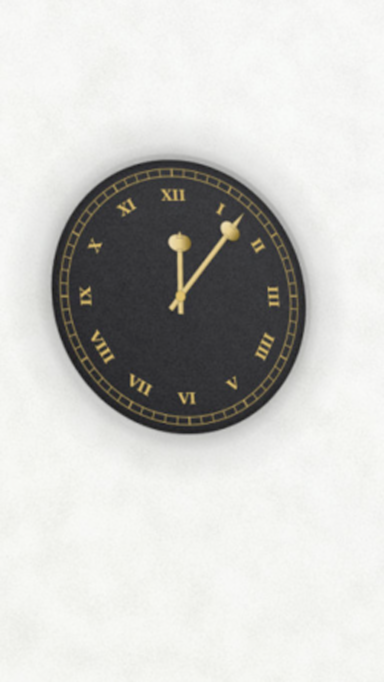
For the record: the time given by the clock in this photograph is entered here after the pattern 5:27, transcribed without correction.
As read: 12:07
